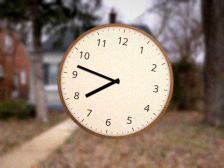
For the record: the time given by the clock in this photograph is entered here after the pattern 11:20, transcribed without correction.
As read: 7:47
